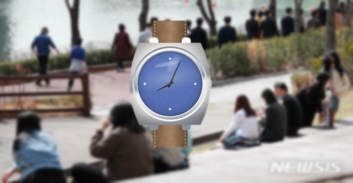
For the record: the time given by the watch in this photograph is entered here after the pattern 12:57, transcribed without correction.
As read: 8:04
